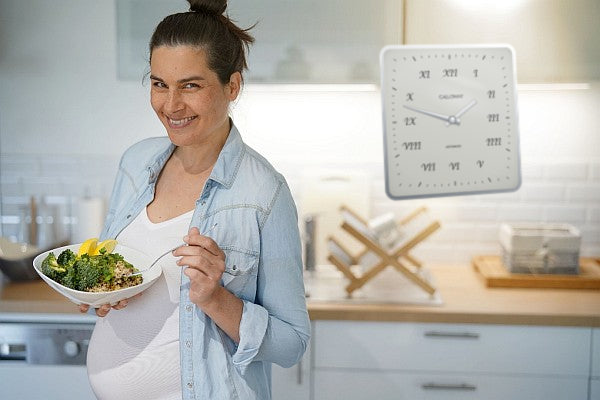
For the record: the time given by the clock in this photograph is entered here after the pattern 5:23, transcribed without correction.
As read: 1:48
